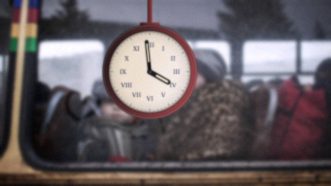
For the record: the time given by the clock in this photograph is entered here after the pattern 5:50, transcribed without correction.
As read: 3:59
